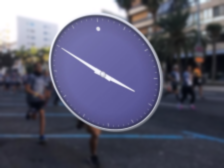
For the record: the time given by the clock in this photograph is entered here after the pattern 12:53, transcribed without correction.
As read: 3:50
